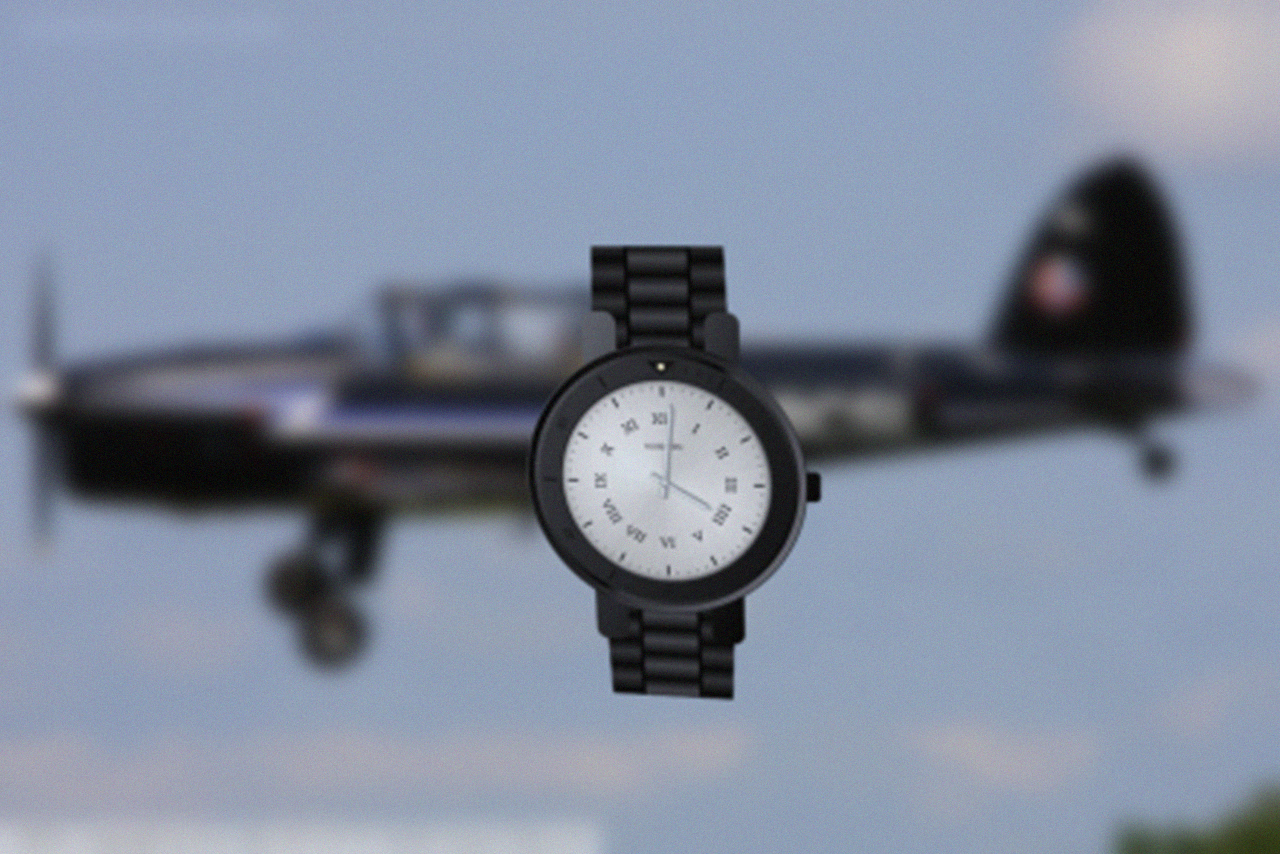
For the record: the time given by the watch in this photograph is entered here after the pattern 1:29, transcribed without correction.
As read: 4:01
